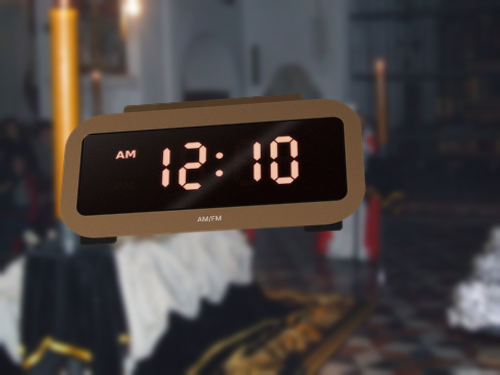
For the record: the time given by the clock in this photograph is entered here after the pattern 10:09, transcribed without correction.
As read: 12:10
